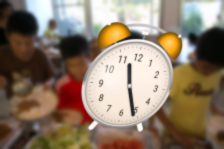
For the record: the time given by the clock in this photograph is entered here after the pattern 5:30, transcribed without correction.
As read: 11:26
